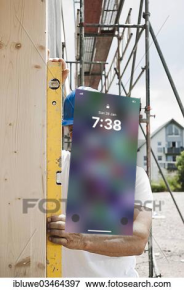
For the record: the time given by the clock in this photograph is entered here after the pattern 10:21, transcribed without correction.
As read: 7:38
